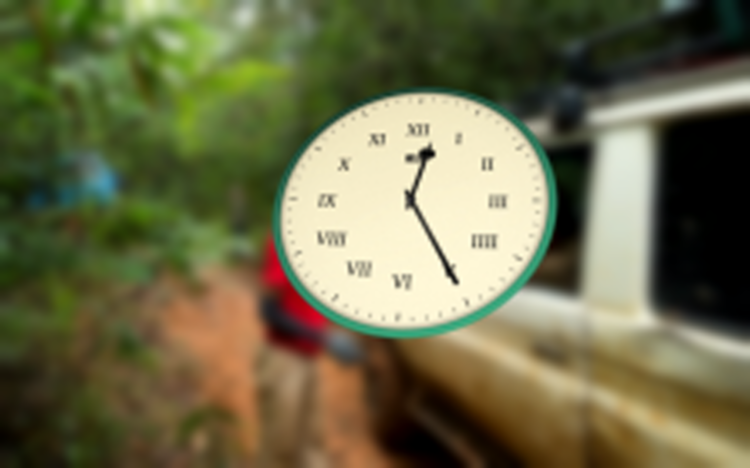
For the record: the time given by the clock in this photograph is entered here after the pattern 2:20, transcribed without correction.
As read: 12:25
